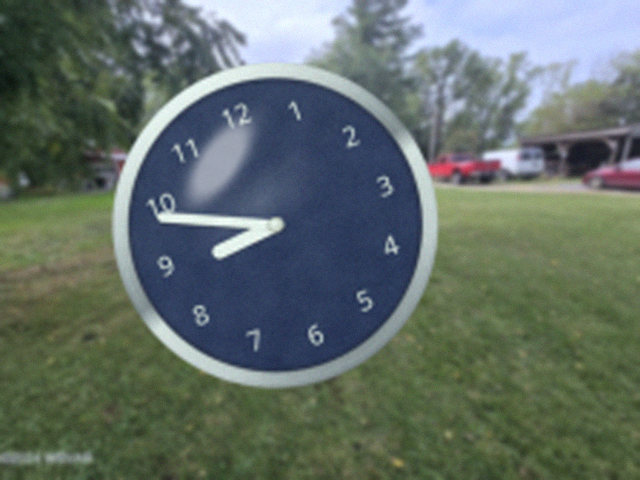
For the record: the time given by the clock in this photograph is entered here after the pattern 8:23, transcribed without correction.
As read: 8:49
